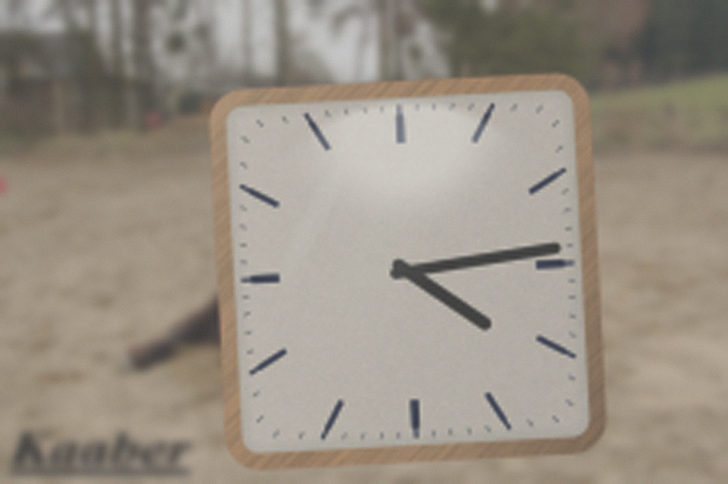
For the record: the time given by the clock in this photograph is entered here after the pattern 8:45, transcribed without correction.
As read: 4:14
